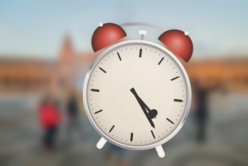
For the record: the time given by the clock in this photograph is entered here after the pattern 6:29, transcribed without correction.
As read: 4:24
